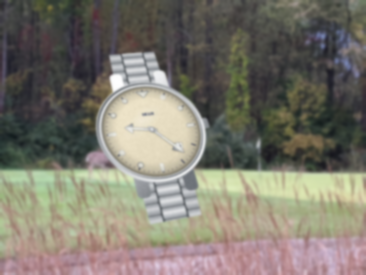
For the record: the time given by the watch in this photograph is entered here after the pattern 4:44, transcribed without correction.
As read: 9:23
